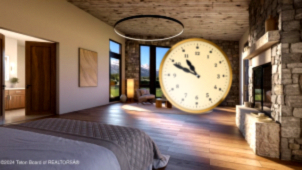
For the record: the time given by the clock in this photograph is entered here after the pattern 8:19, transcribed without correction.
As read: 10:49
